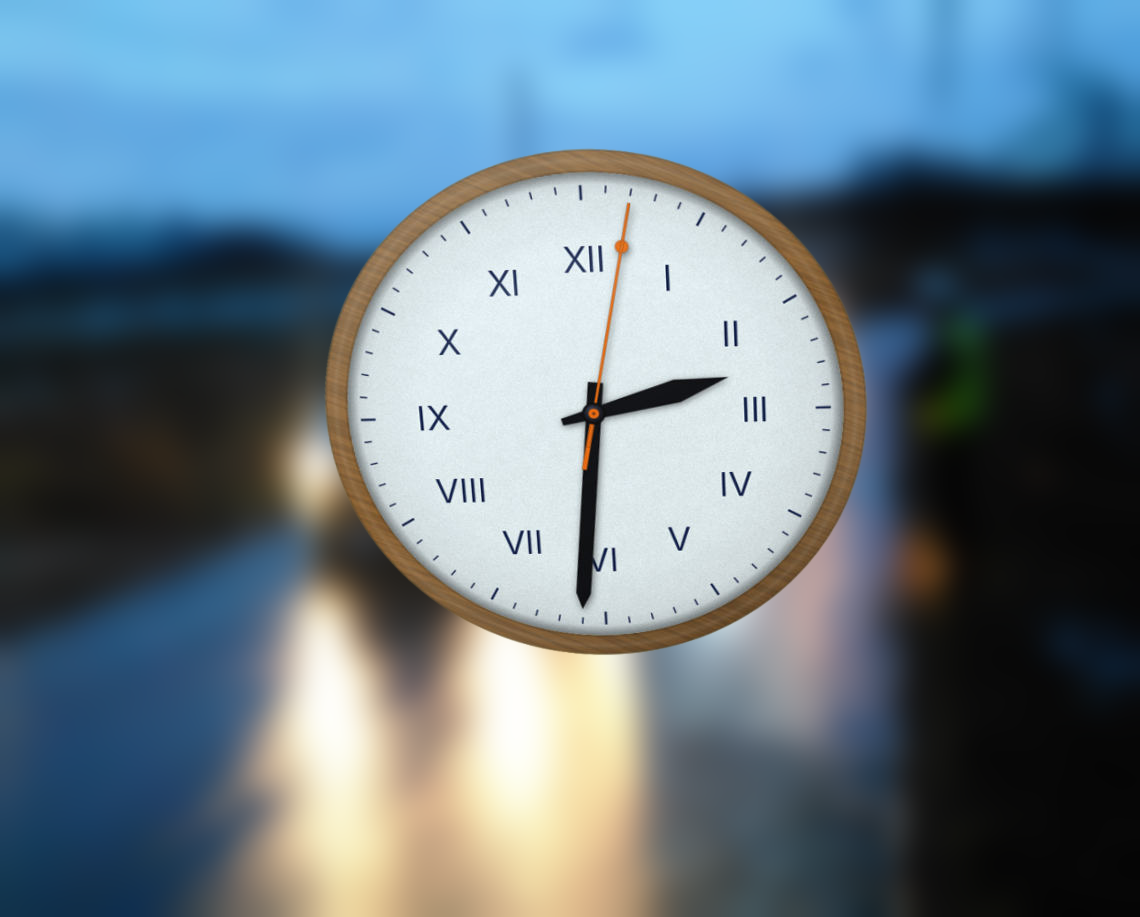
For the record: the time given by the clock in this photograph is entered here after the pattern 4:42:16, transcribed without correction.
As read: 2:31:02
